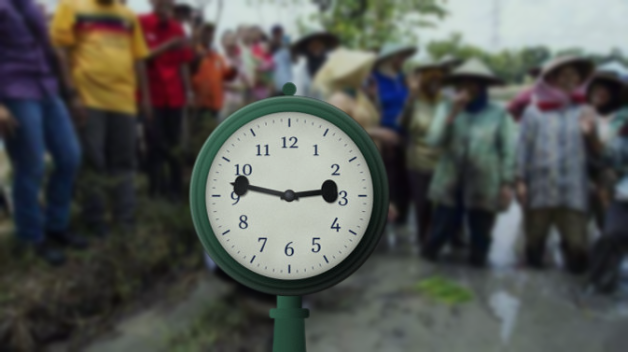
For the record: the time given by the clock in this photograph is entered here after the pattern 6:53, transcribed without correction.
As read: 2:47
